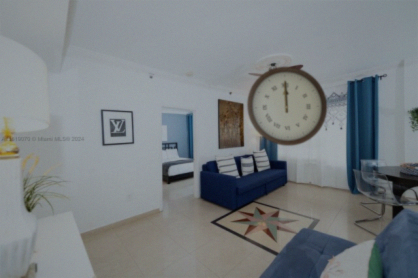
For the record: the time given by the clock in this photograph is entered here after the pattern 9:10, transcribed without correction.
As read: 12:00
